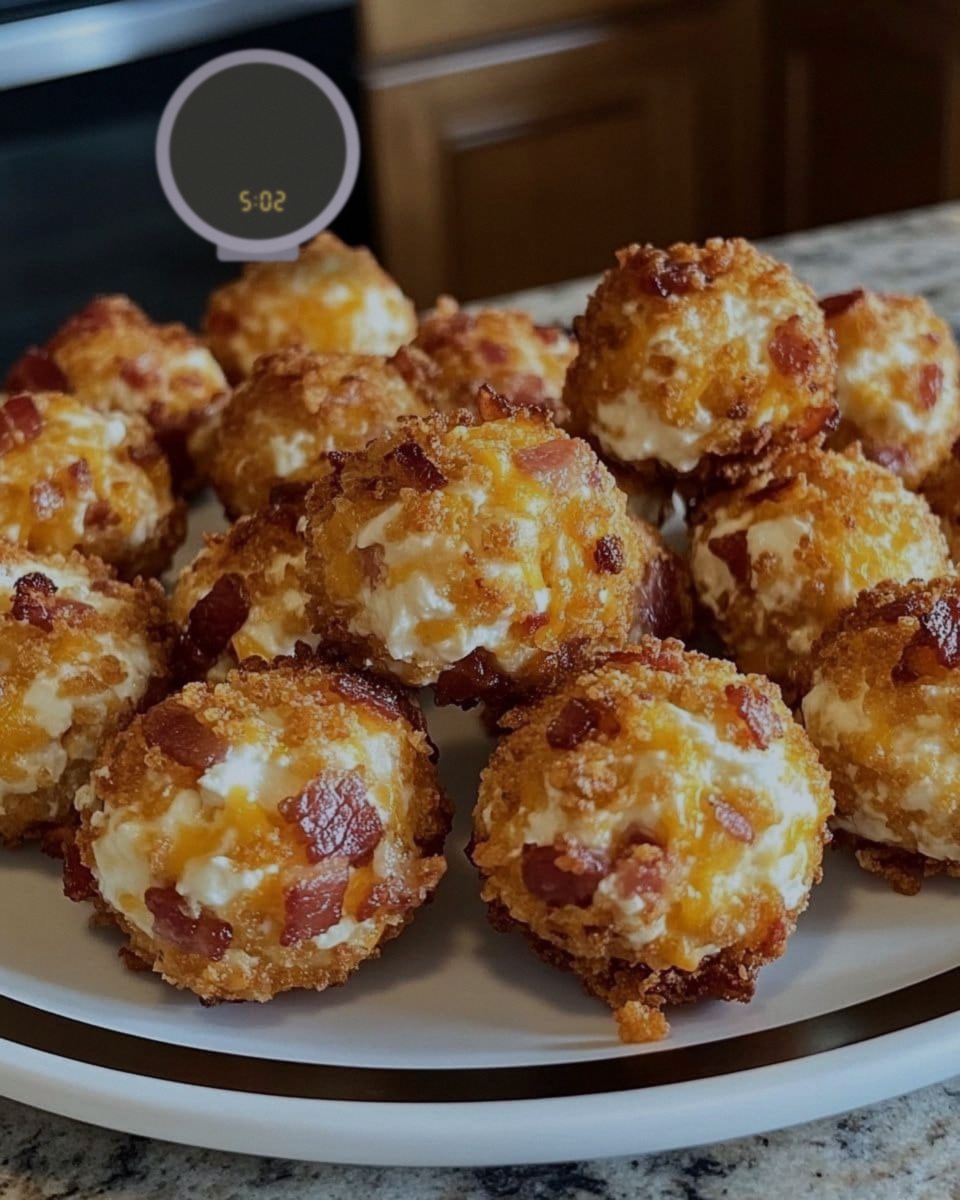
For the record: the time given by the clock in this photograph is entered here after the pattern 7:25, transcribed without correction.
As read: 5:02
